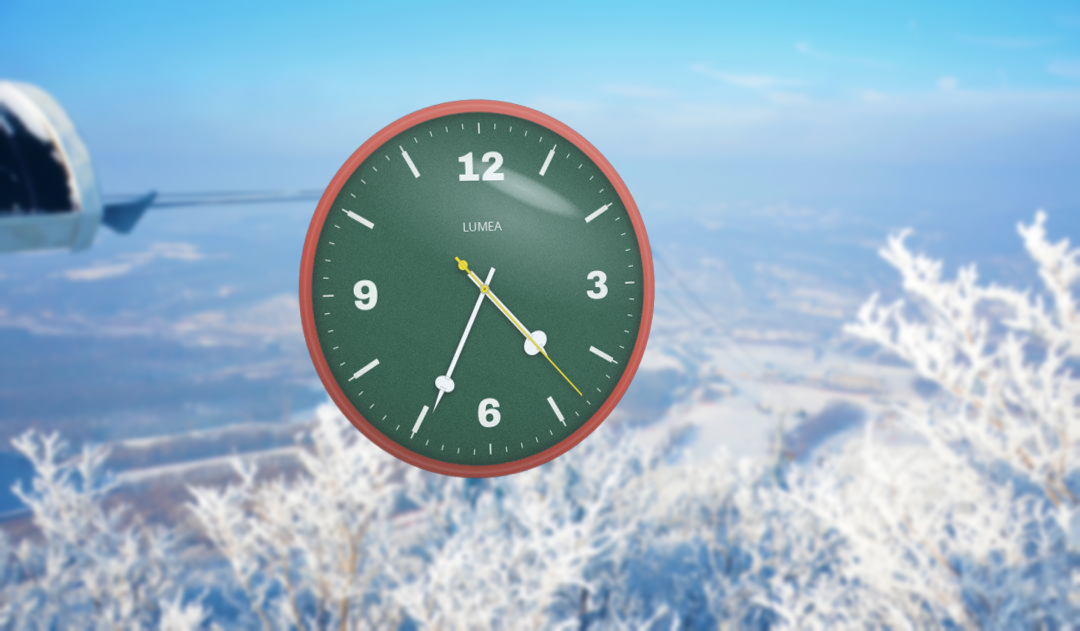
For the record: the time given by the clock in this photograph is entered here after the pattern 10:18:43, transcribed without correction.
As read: 4:34:23
